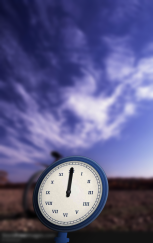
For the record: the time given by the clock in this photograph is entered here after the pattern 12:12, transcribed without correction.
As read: 12:00
